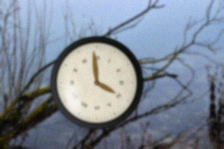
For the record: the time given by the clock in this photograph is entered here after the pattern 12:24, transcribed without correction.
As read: 3:59
